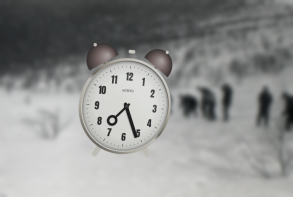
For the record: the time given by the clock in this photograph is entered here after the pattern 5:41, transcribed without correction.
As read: 7:26
